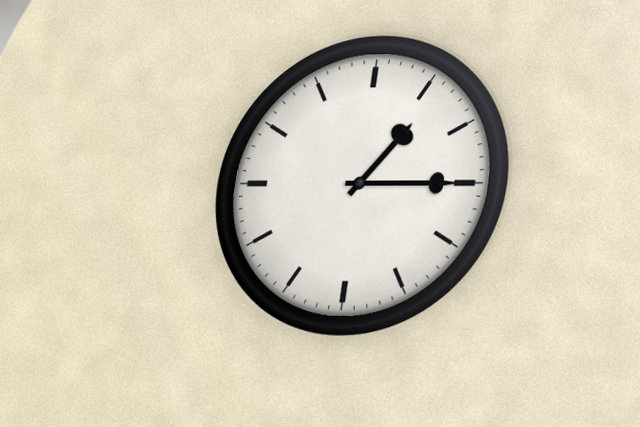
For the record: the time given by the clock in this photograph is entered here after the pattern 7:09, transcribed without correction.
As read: 1:15
